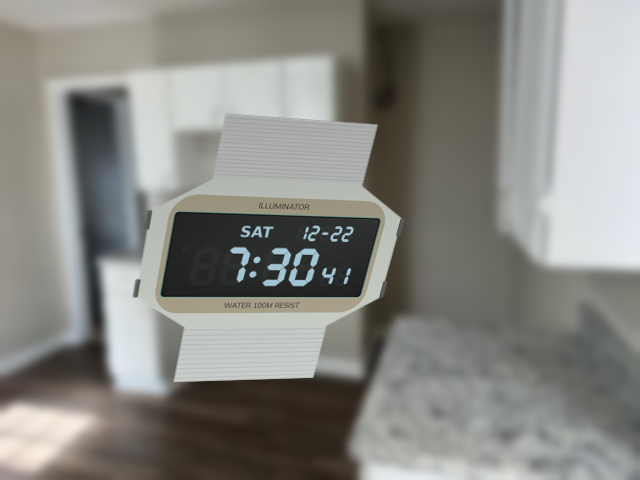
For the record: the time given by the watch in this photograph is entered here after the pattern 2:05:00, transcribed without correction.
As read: 7:30:41
